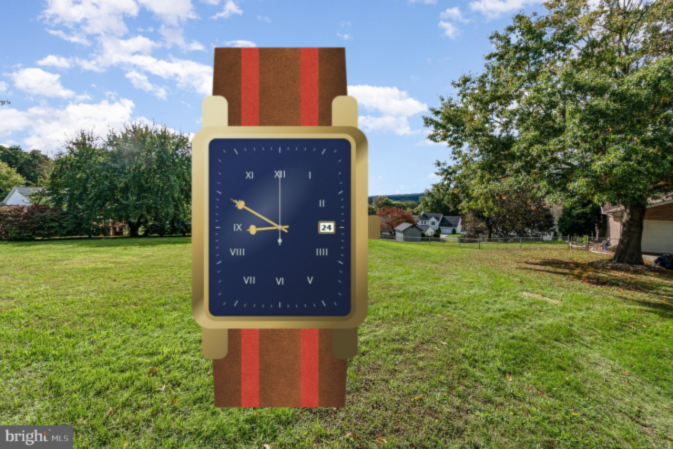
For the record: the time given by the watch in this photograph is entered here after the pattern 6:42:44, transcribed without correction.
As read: 8:50:00
